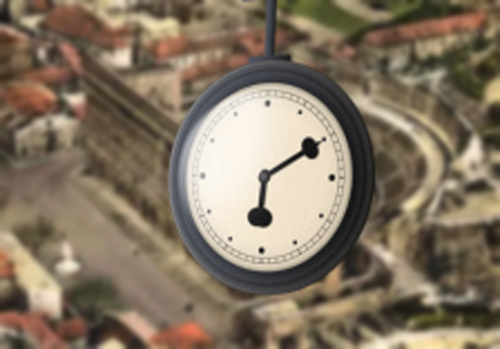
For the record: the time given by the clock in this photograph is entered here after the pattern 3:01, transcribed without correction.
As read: 6:10
